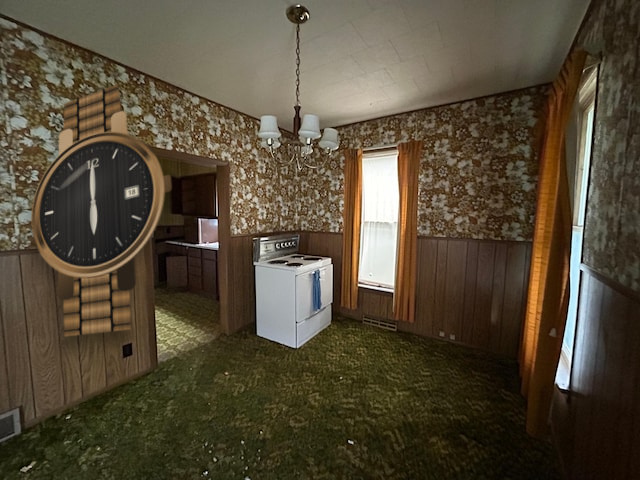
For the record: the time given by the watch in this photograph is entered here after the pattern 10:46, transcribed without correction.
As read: 6:00
